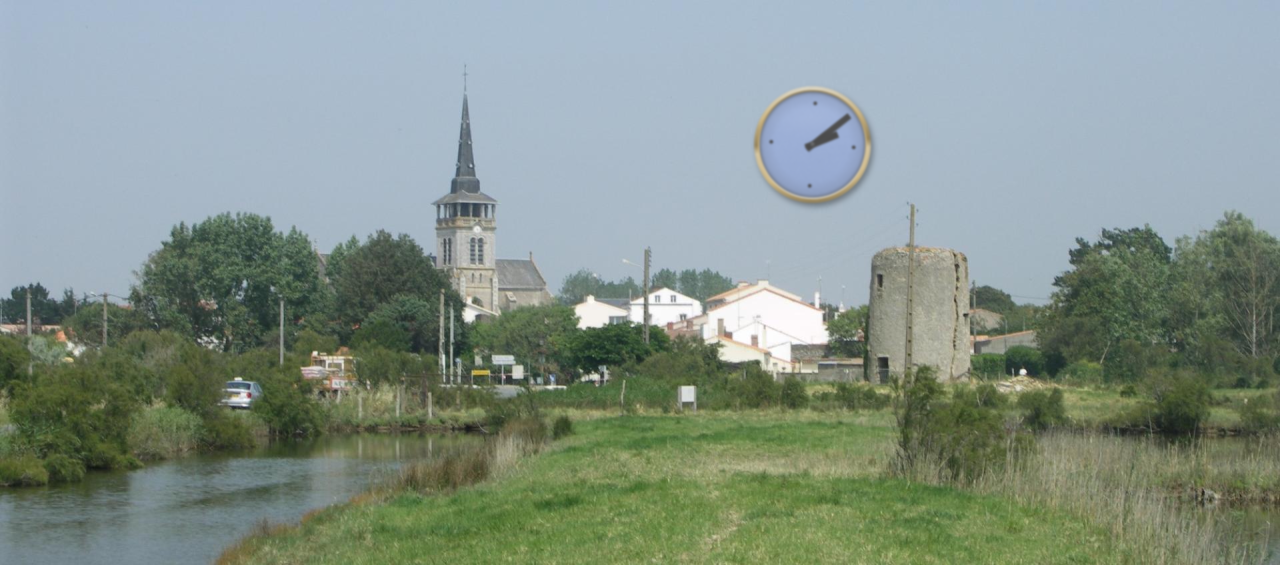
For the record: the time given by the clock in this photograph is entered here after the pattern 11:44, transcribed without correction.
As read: 2:08
